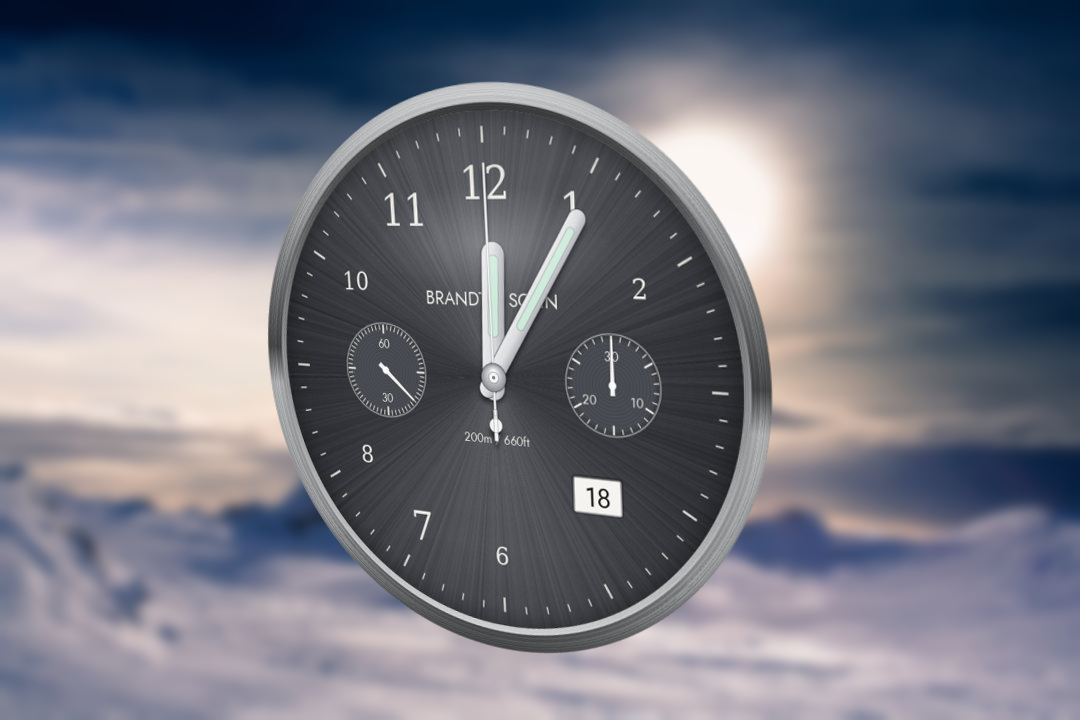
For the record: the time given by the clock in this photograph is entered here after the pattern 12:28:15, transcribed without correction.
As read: 12:05:22
